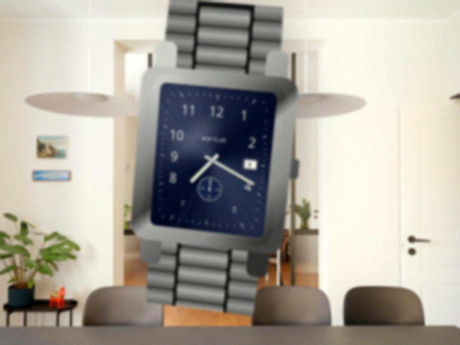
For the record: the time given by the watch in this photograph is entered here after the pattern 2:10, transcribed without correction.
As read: 7:19
